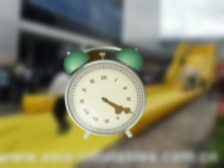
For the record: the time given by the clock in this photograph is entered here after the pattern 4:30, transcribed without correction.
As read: 4:20
